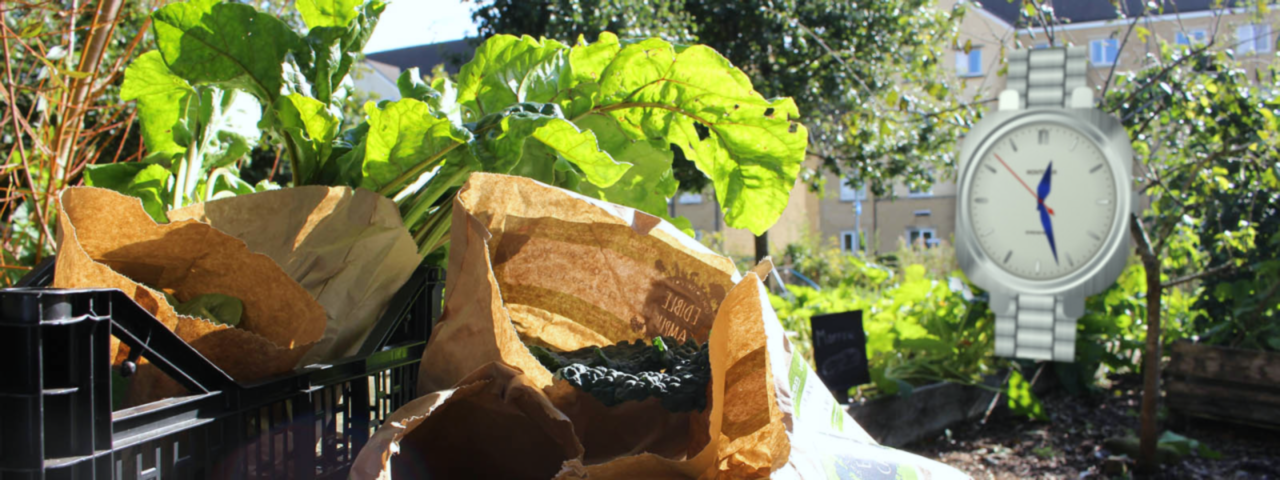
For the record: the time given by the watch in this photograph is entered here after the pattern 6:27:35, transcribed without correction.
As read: 12:26:52
